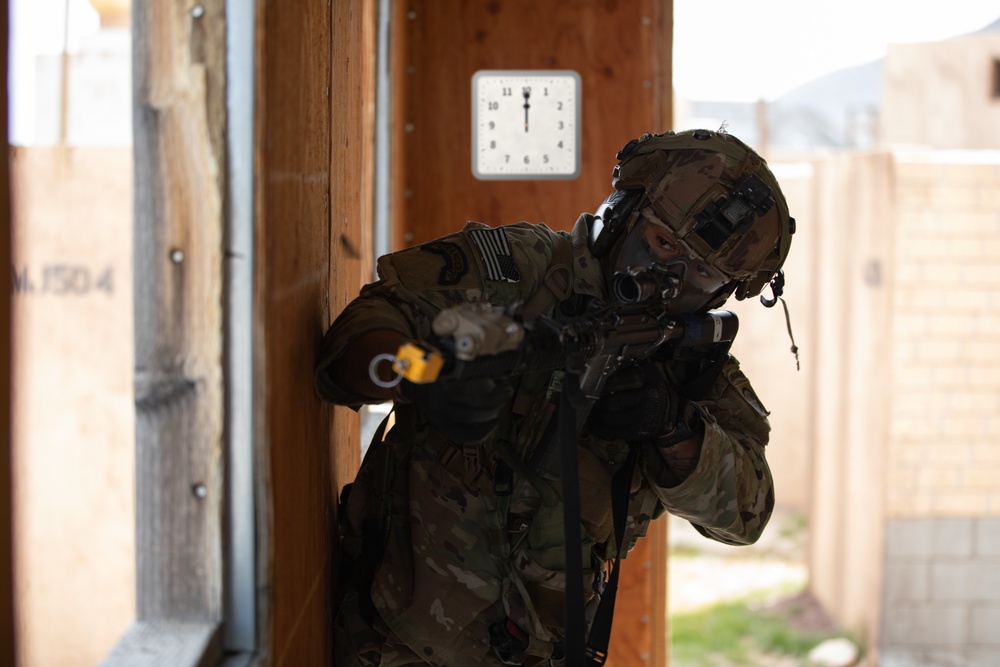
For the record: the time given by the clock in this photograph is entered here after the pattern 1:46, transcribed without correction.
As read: 12:00
